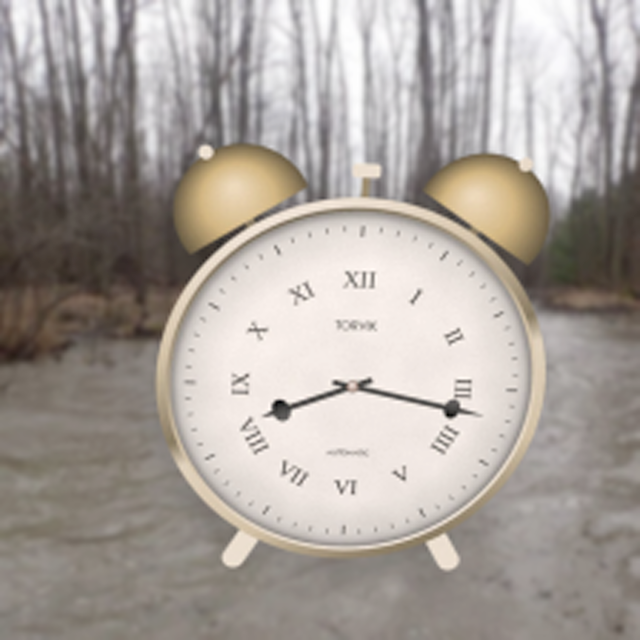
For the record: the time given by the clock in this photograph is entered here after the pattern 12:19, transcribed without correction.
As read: 8:17
